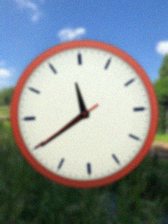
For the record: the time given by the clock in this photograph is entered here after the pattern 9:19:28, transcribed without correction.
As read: 11:39:40
